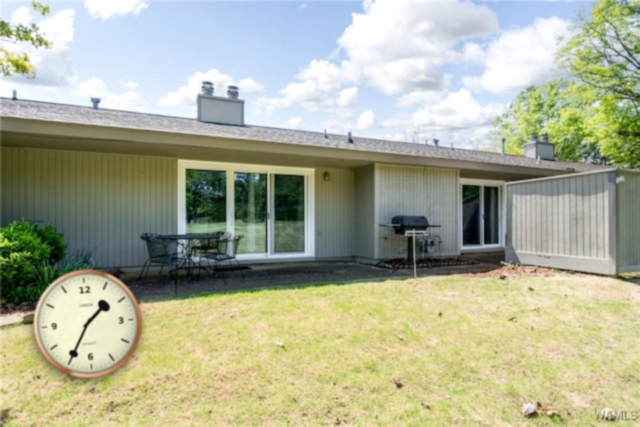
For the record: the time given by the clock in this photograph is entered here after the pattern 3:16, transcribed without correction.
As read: 1:35
